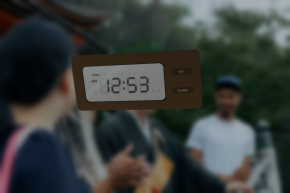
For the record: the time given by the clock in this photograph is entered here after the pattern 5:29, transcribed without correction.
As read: 12:53
